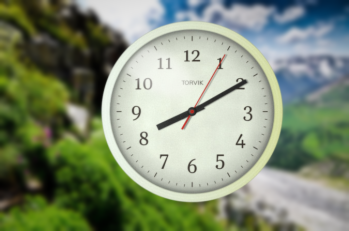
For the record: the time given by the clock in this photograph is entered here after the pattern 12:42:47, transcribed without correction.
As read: 8:10:05
